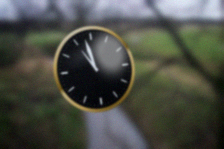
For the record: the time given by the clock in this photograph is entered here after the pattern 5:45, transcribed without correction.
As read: 10:58
